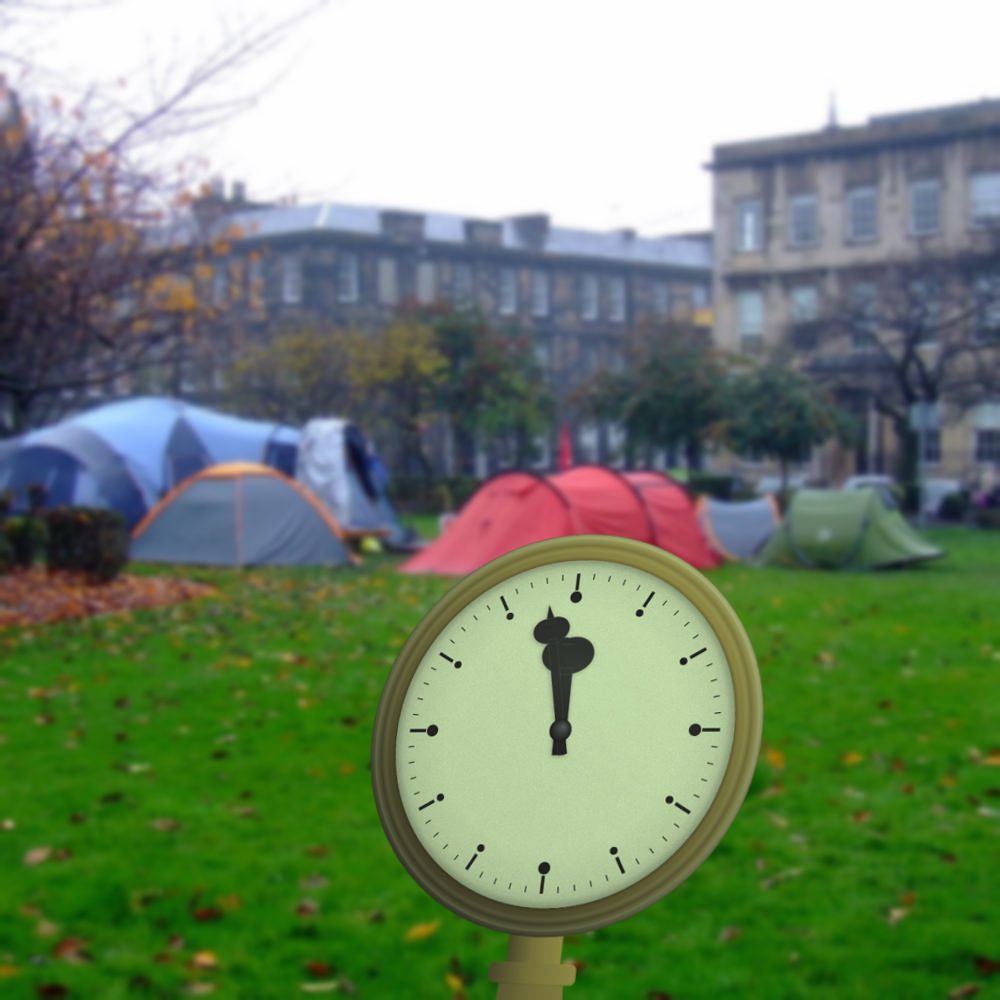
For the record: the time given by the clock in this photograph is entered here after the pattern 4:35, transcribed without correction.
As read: 11:58
